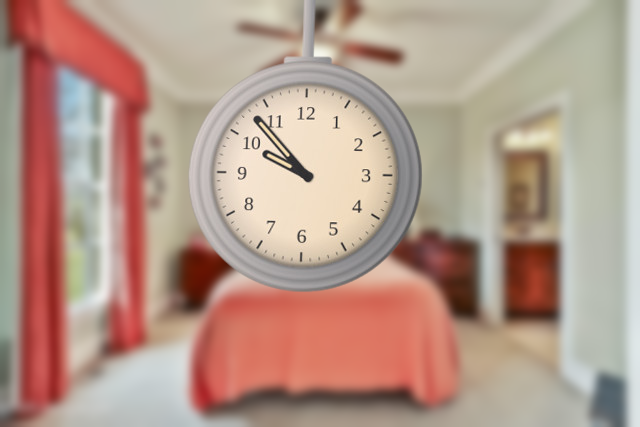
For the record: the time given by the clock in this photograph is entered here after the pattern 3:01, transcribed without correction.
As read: 9:53
